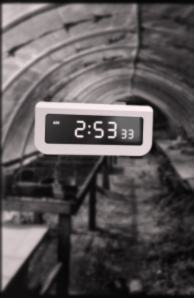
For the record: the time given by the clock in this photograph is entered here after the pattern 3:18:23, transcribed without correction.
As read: 2:53:33
